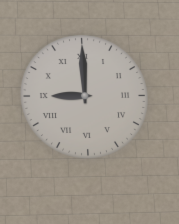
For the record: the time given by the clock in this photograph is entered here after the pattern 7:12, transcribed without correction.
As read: 9:00
